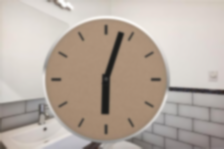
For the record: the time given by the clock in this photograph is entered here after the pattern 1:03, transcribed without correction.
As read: 6:03
